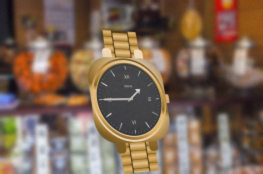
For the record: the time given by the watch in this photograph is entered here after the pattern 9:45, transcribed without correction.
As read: 1:45
